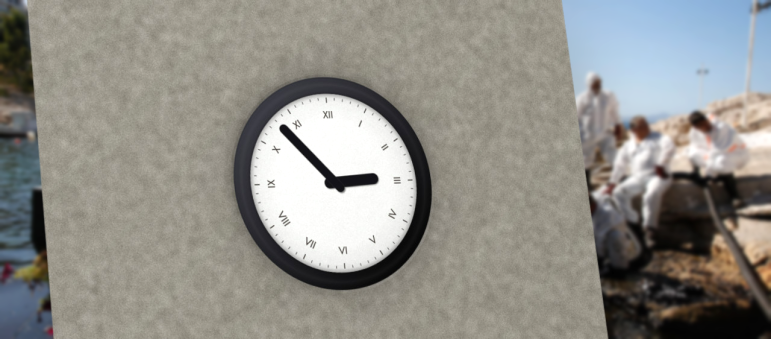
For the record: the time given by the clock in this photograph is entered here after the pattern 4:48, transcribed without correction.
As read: 2:53
